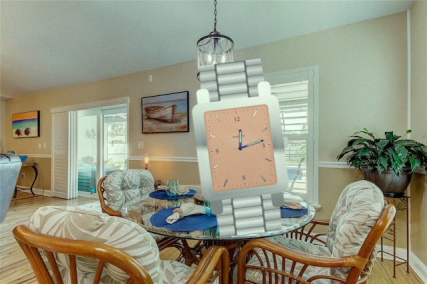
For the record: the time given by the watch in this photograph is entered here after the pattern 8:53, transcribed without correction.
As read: 12:13
